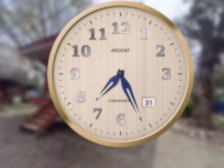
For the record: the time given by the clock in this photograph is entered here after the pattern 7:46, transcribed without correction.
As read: 7:26
